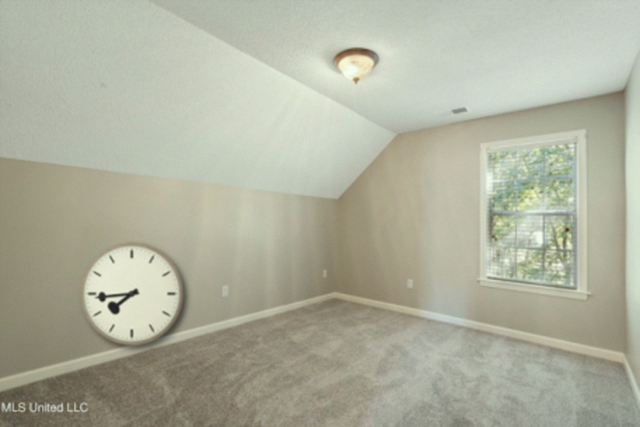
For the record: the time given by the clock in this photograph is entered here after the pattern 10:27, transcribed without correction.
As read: 7:44
